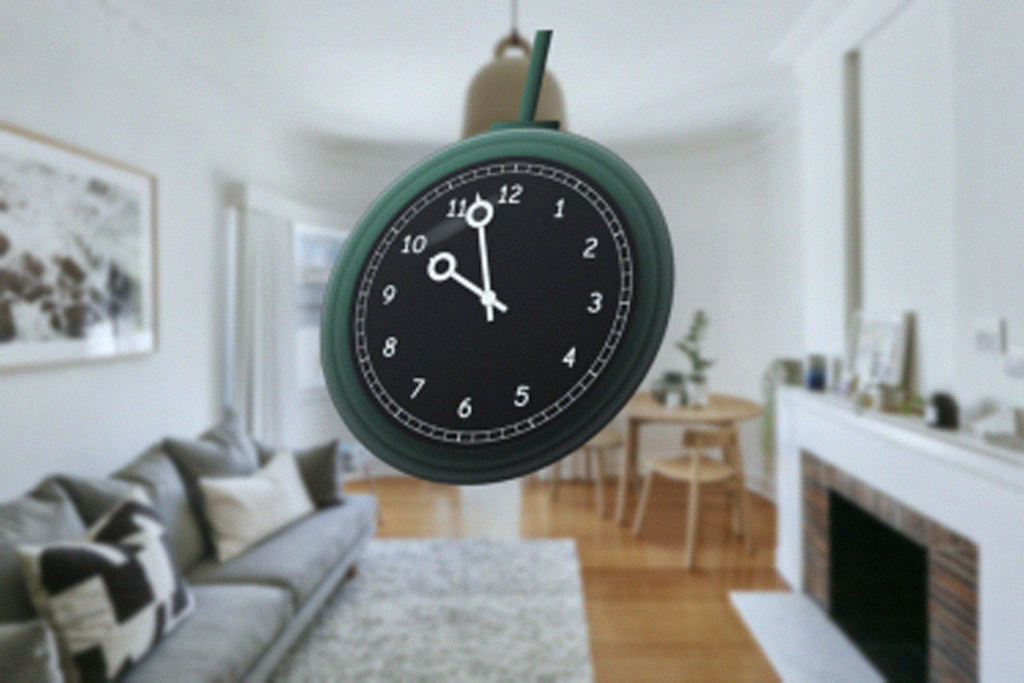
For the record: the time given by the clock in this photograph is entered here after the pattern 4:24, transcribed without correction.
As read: 9:57
